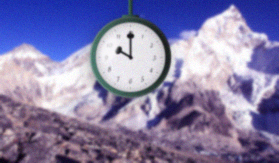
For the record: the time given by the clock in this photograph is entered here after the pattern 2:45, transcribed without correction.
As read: 10:00
